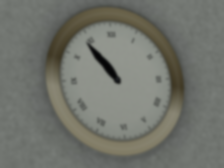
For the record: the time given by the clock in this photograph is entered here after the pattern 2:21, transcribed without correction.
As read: 10:54
